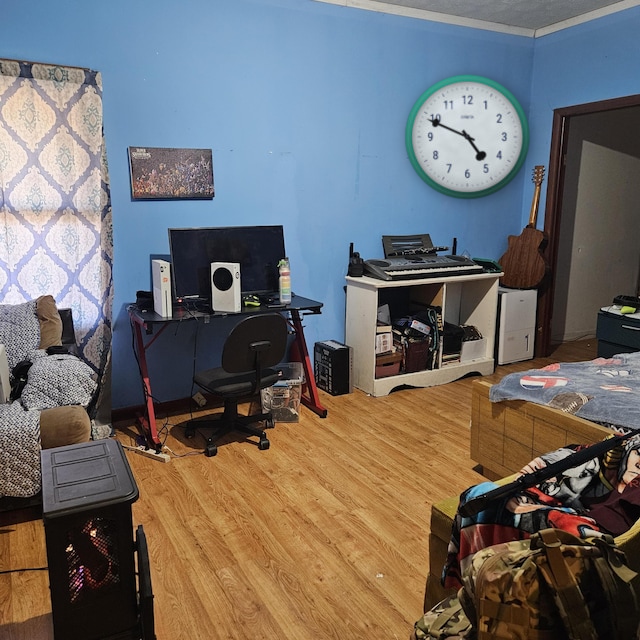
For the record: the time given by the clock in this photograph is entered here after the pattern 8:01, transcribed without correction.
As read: 4:49
